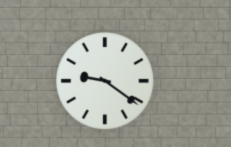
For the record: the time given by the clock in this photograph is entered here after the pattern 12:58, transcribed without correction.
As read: 9:21
